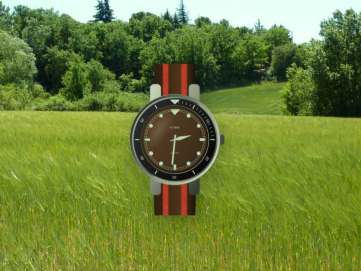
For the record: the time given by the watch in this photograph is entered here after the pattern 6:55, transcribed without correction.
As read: 2:31
